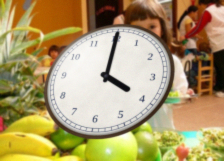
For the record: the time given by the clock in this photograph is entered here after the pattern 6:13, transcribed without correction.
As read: 4:00
